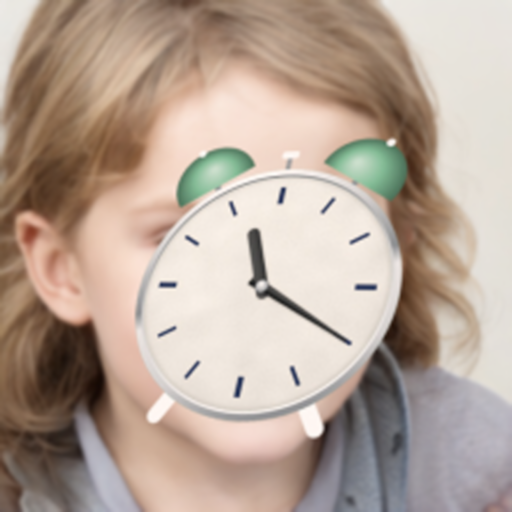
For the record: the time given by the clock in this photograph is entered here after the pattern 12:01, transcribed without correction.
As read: 11:20
